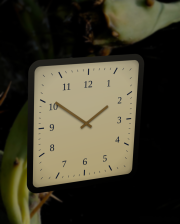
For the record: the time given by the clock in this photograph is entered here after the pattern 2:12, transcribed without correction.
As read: 1:51
